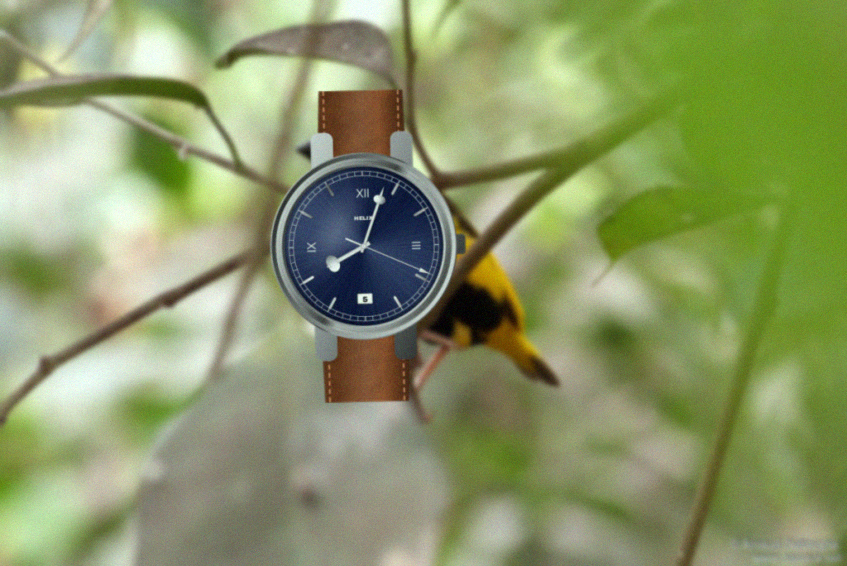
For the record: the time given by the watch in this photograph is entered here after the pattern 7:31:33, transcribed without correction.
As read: 8:03:19
